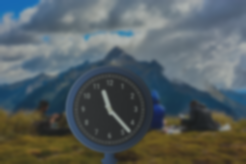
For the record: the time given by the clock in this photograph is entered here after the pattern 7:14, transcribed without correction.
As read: 11:23
